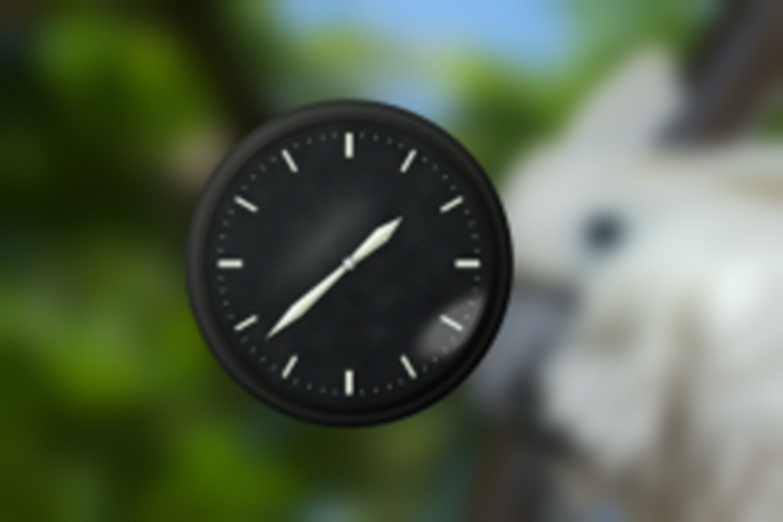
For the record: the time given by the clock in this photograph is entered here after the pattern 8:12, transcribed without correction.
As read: 1:38
